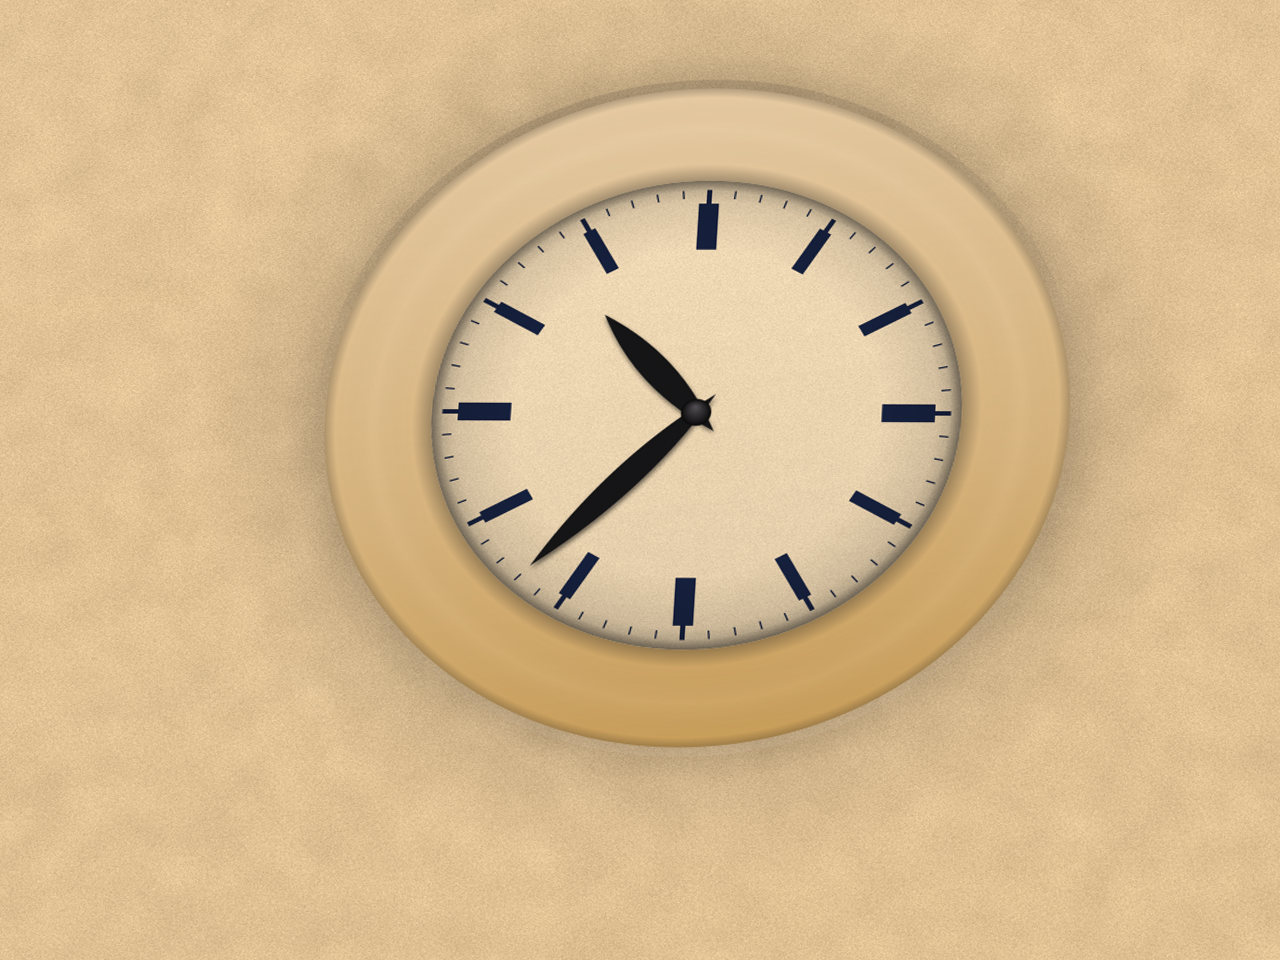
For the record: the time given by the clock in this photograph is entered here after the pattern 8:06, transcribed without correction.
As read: 10:37
